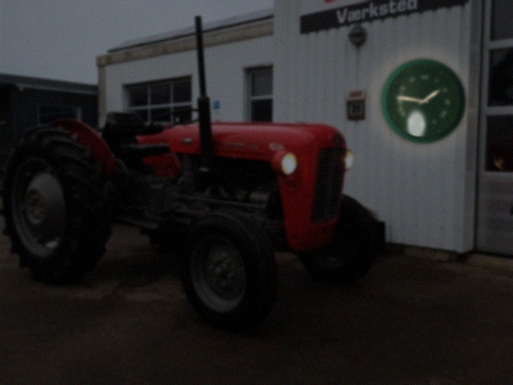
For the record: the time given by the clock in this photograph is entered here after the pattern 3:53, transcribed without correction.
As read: 1:46
